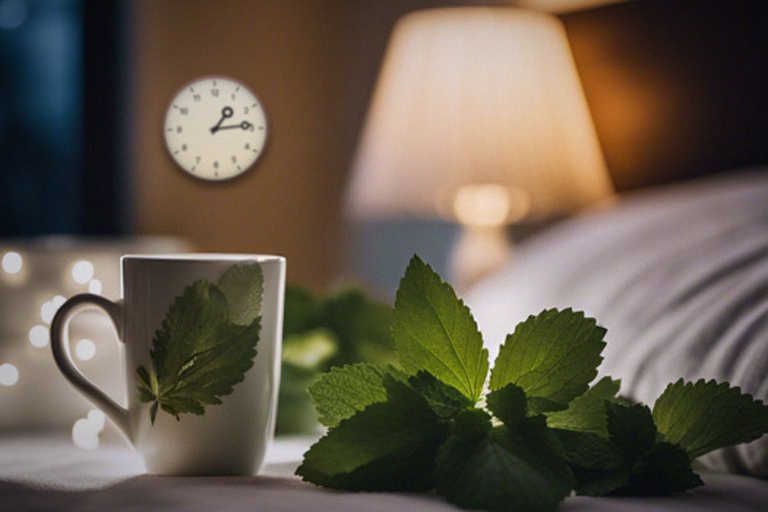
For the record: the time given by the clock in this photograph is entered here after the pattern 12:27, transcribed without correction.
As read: 1:14
